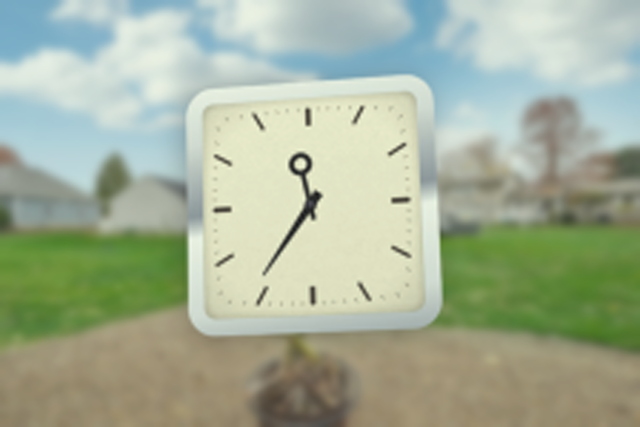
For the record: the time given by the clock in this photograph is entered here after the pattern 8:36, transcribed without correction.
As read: 11:36
